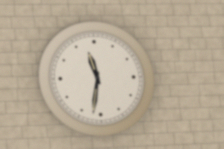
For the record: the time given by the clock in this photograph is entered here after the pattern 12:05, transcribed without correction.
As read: 11:32
